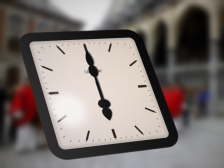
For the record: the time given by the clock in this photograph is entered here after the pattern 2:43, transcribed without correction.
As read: 6:00
